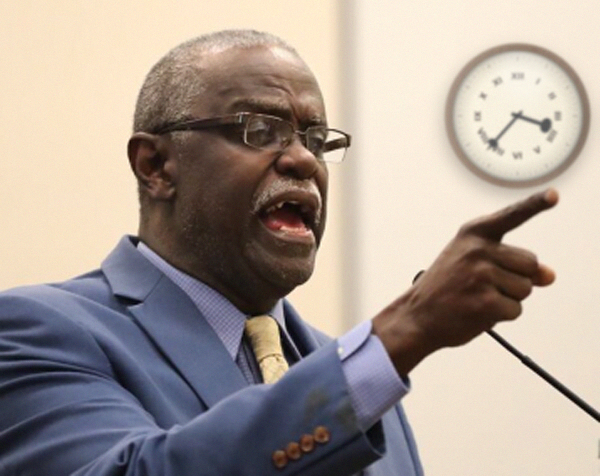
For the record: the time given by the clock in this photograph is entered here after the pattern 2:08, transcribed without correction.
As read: 3:37
